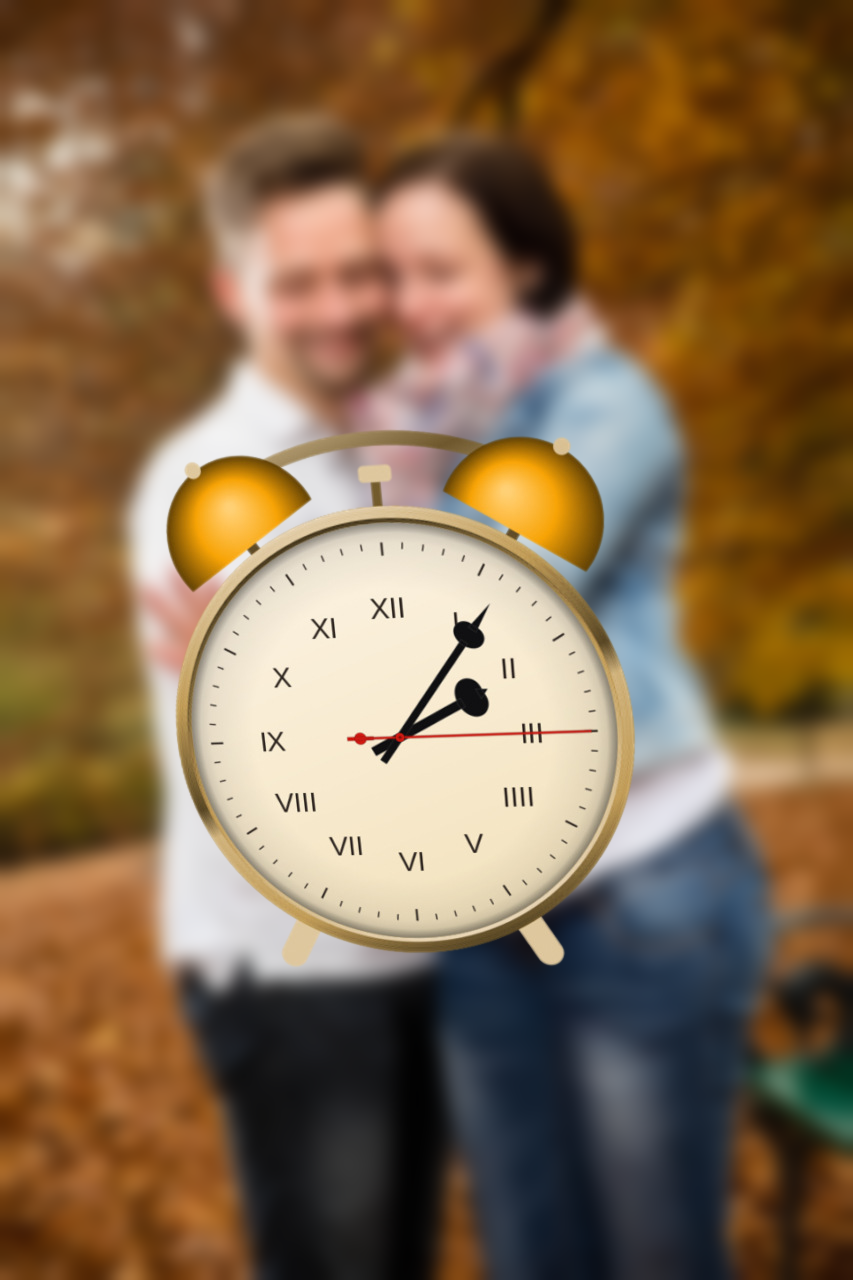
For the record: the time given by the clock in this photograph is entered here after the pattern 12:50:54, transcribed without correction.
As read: 2:06:15
